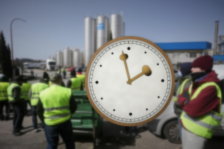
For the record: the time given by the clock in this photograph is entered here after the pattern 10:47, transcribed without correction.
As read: 1:58
